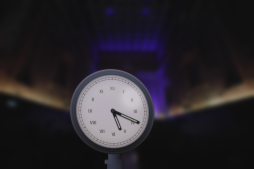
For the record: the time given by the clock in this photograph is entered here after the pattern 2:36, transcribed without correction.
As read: 5:19
